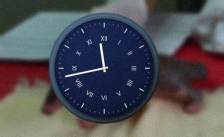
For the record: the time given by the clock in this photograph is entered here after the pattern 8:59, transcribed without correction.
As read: 11:43
